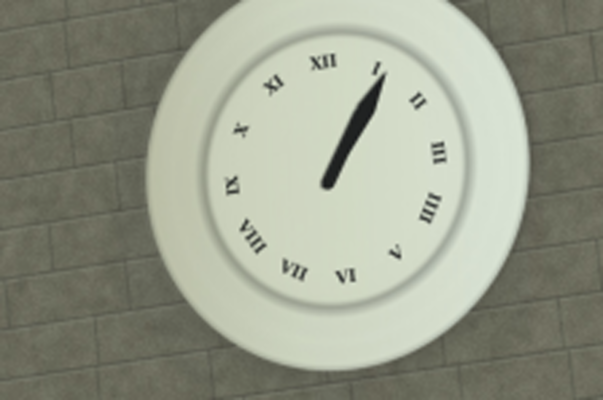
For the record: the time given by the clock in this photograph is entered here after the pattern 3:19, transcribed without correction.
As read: 1:06
